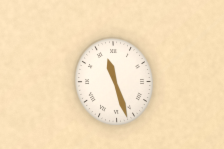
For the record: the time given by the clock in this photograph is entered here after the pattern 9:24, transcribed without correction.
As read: 11:27
